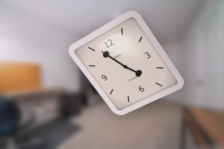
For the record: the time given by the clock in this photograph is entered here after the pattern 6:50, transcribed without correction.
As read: 4:56
